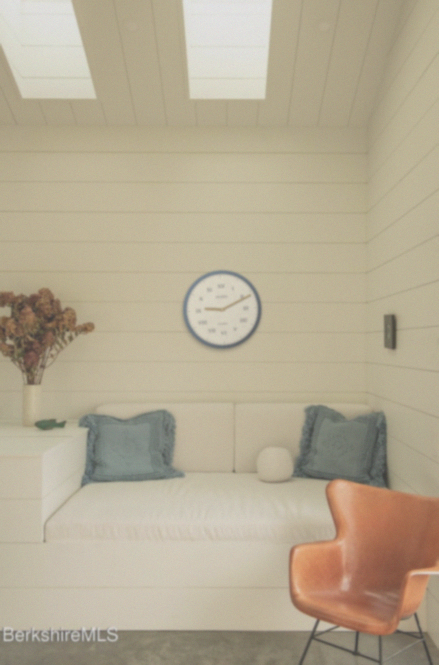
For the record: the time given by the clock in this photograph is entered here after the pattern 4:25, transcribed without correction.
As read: 9:11
